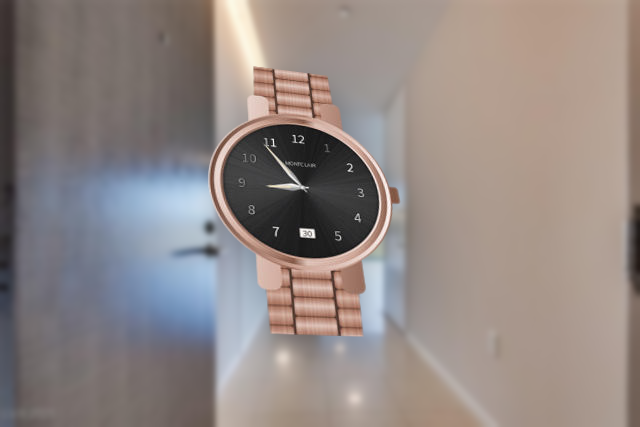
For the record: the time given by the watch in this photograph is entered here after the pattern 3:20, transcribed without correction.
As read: 8:54
